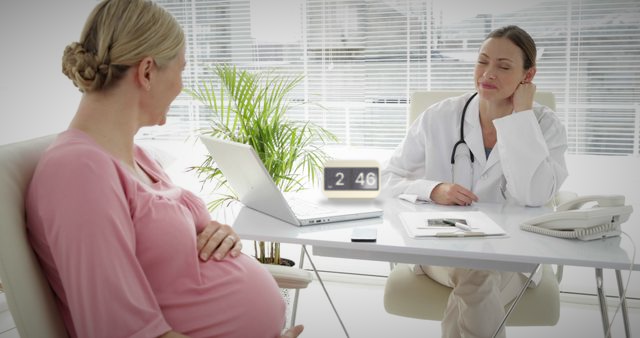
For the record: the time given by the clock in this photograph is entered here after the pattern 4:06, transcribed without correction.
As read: 2:46
